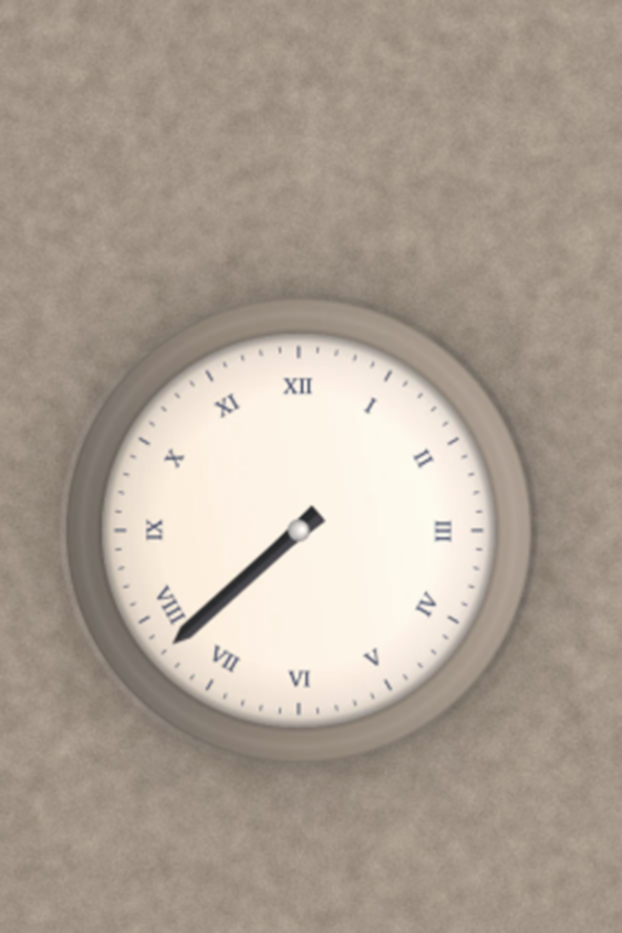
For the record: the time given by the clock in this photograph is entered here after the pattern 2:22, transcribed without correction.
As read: 7:38
